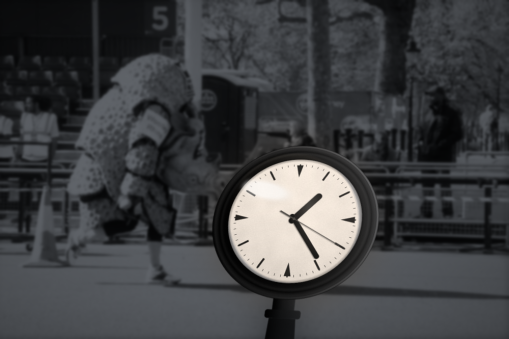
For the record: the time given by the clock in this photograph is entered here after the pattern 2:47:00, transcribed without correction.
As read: 1:24:20
